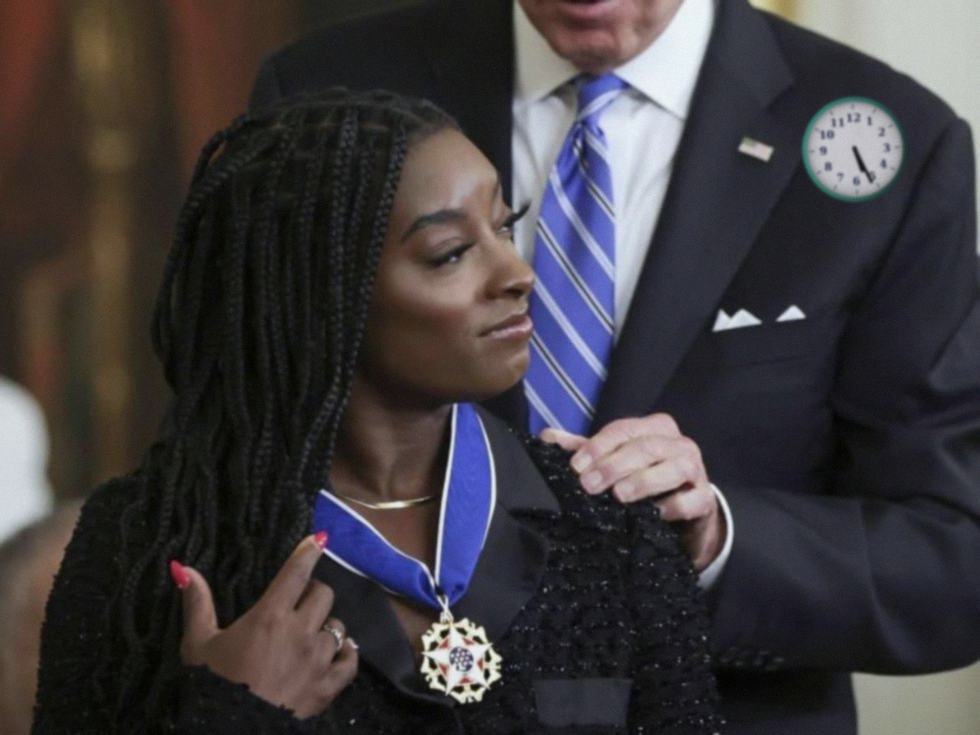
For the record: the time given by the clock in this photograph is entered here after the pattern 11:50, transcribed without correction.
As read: 5:26
